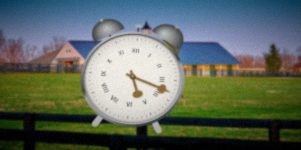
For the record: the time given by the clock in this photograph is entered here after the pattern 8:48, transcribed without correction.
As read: 5:18
